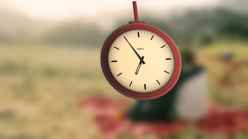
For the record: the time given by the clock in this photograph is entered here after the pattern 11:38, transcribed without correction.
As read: 6:55
